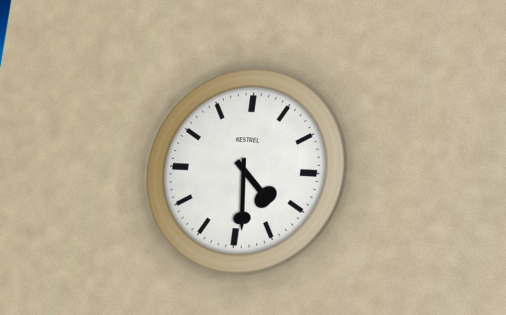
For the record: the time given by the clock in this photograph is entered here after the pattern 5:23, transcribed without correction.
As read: 4:29
